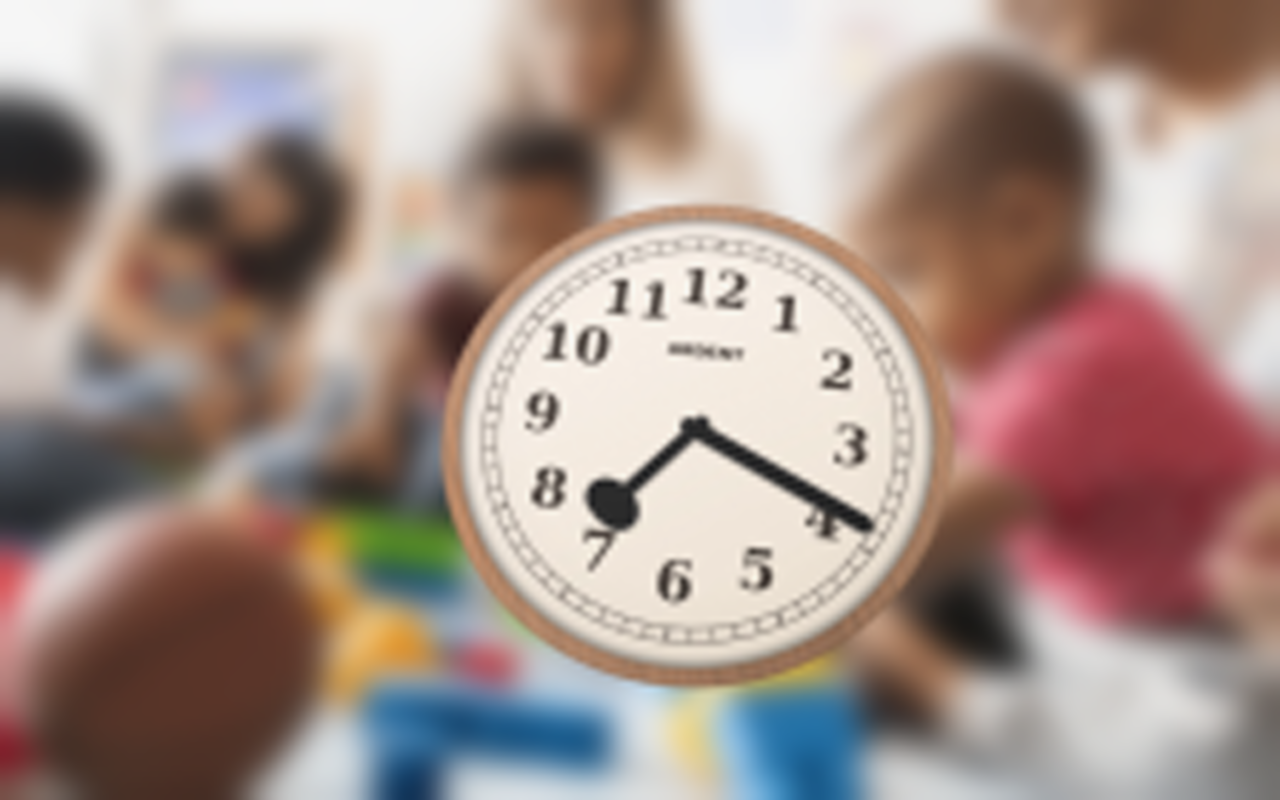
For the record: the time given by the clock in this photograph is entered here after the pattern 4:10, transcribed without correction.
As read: 7:19
